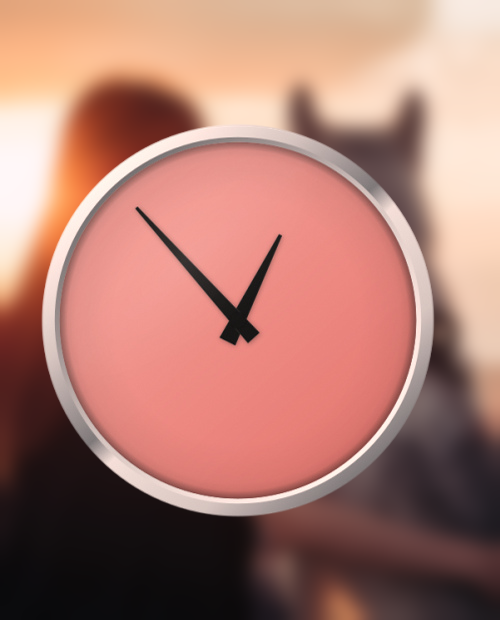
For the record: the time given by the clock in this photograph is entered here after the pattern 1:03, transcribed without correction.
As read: 12:53
